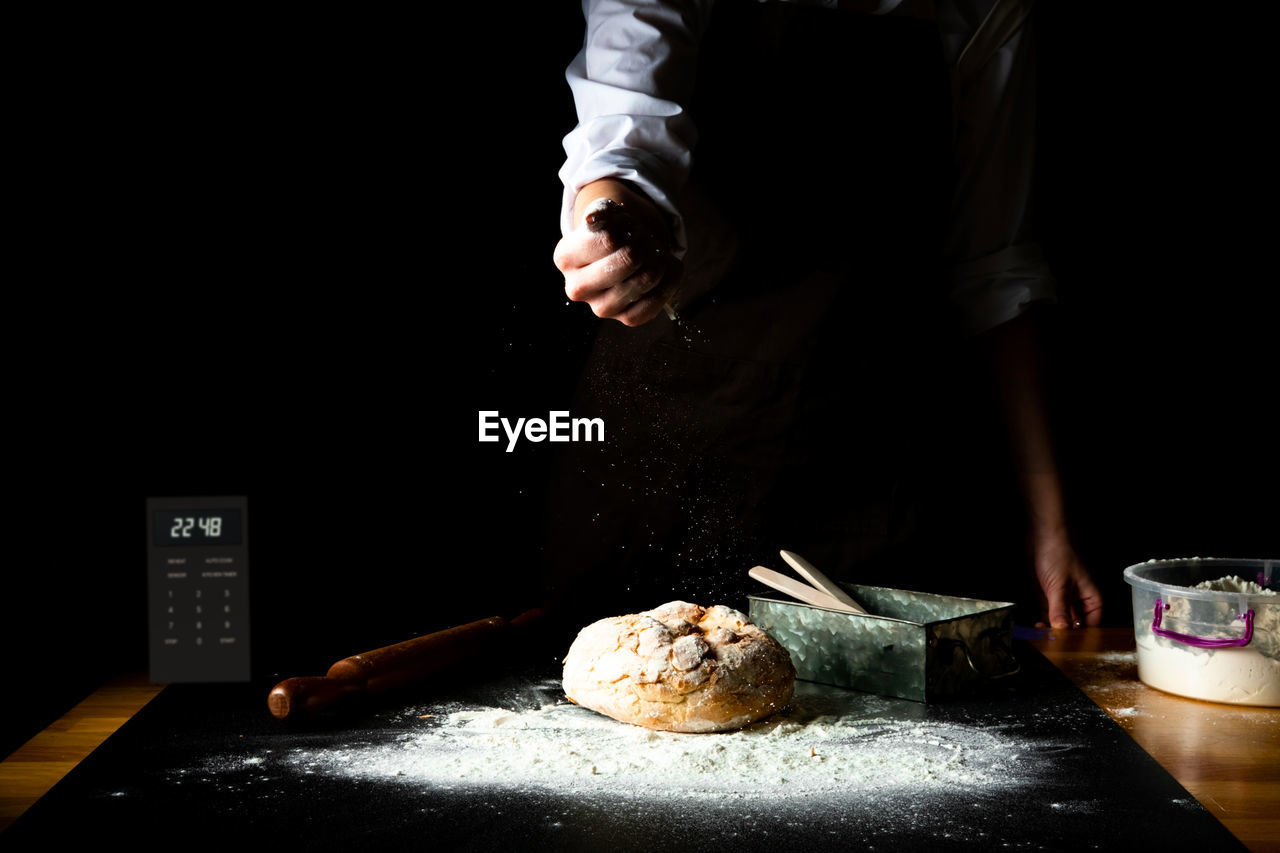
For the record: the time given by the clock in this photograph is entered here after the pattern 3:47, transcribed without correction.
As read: 22:48
